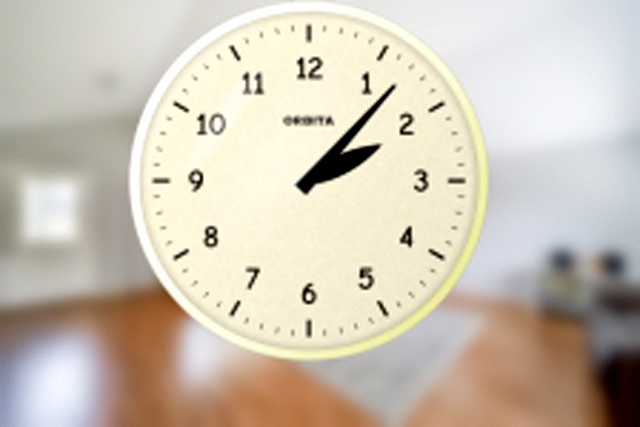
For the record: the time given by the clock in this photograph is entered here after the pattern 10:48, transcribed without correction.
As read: 2:07
